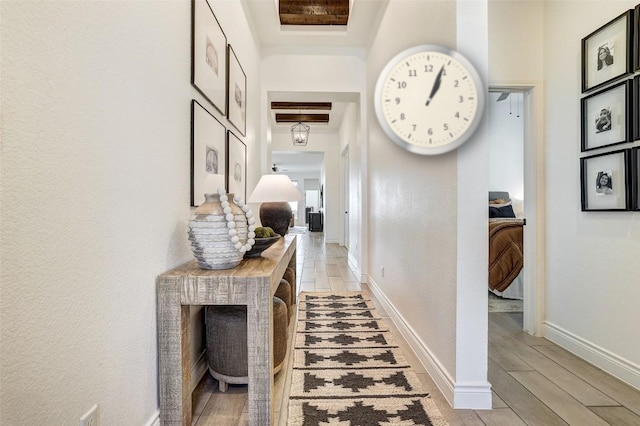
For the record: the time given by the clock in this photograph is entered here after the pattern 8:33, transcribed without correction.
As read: 1:04
